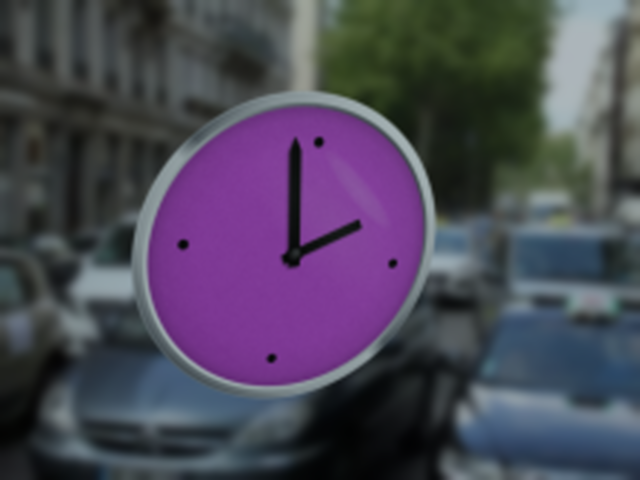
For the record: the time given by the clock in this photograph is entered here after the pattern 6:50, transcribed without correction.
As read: 1:58
